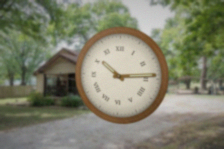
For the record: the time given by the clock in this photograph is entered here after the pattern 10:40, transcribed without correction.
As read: 10:14
